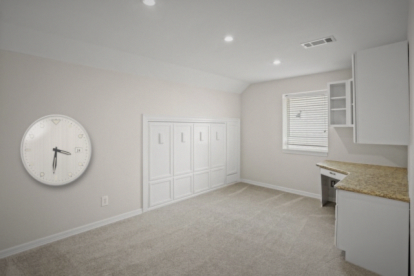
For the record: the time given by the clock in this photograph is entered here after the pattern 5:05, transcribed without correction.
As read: 3:31
